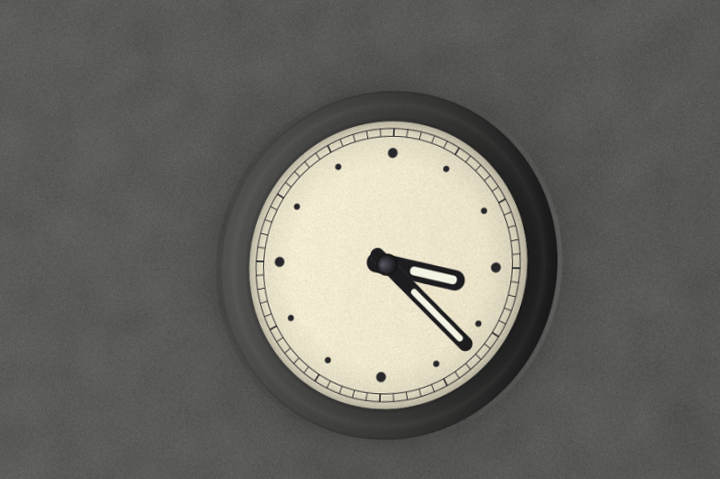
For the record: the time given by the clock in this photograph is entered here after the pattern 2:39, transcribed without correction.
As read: 3:22
